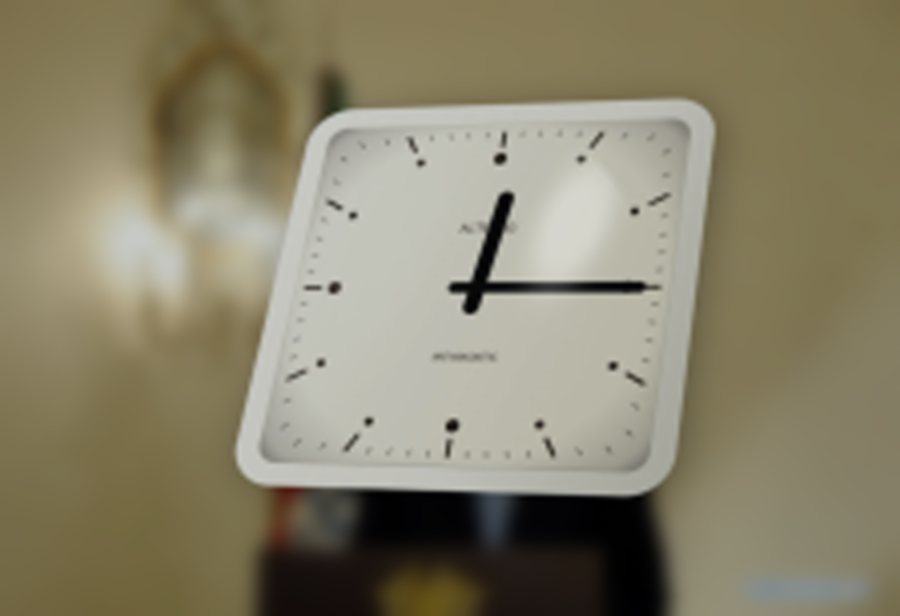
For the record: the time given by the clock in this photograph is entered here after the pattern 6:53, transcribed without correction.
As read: 12:15
